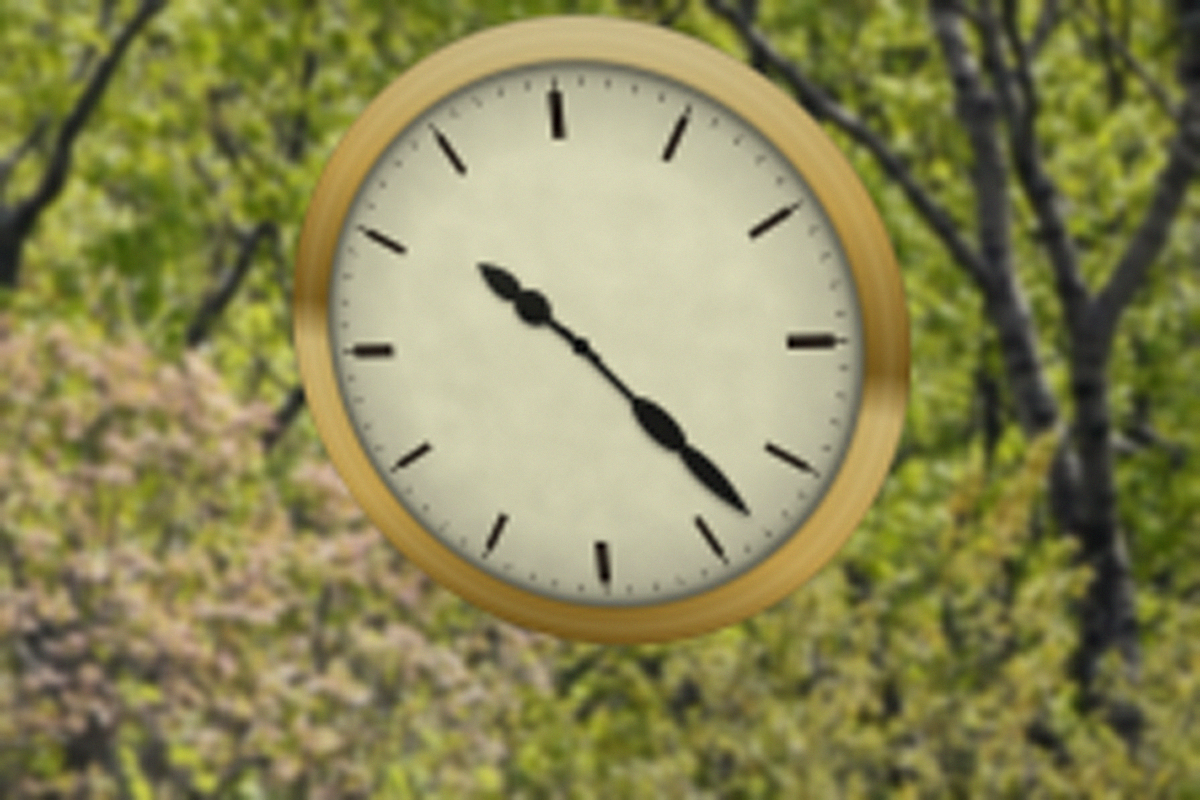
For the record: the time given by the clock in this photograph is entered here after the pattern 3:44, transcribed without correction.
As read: 10:23
